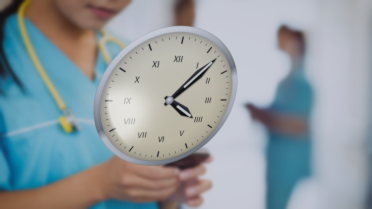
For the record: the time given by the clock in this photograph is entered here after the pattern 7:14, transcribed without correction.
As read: 4:07
